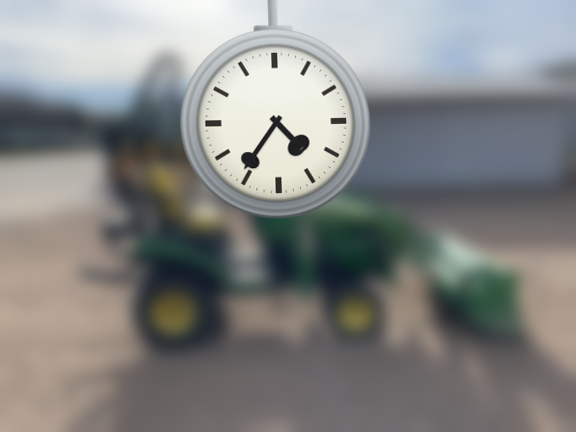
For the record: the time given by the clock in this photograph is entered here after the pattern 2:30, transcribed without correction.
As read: 4:36
